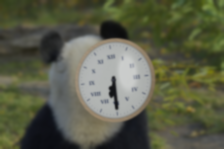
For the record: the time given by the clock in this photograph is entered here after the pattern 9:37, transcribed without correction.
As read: 6:30
